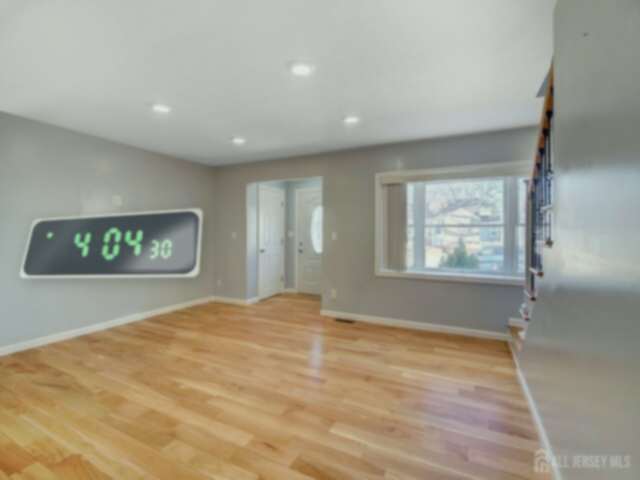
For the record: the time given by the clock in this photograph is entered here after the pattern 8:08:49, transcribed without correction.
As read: 4:04:30
